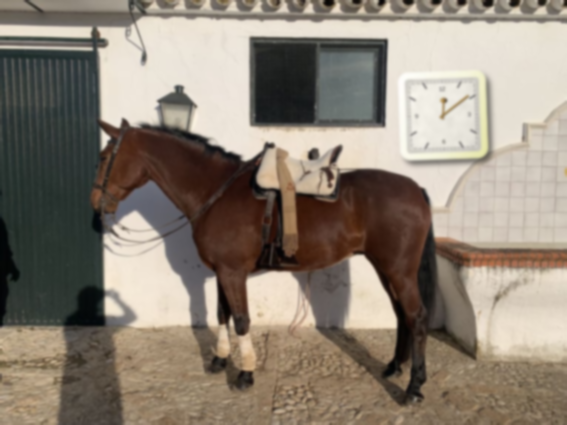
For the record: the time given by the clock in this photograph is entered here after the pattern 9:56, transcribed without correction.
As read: 12:09
